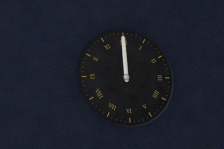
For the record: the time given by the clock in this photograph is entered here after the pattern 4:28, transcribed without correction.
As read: 12:00
